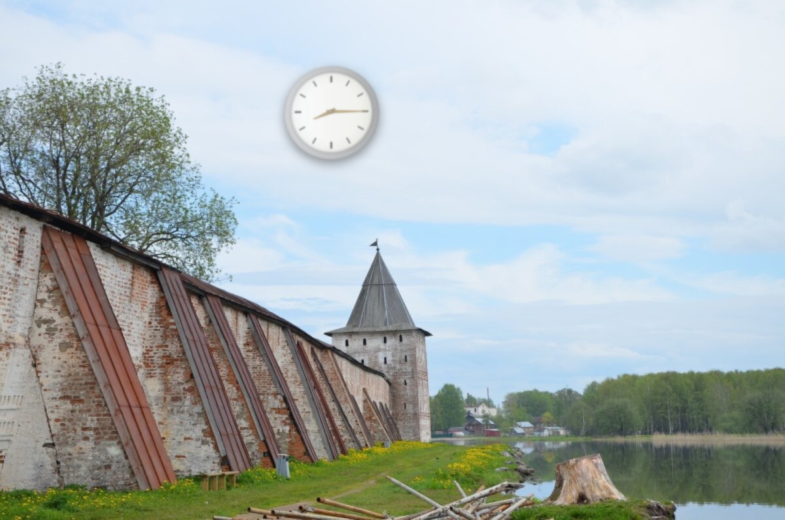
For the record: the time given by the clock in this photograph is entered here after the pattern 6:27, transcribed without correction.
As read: 8:15
